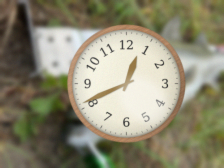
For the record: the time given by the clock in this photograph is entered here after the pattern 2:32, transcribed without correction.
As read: 12:41
